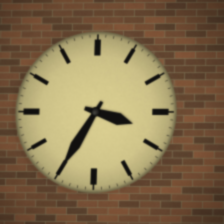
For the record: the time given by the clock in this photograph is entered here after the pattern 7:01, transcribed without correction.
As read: 3:35
